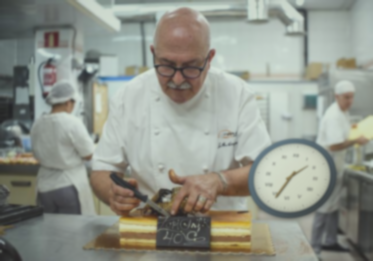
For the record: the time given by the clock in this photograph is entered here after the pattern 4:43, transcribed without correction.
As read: 1:34
